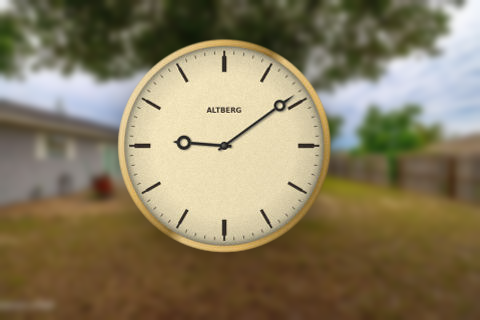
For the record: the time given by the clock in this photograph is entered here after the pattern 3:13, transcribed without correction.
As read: 9:09
